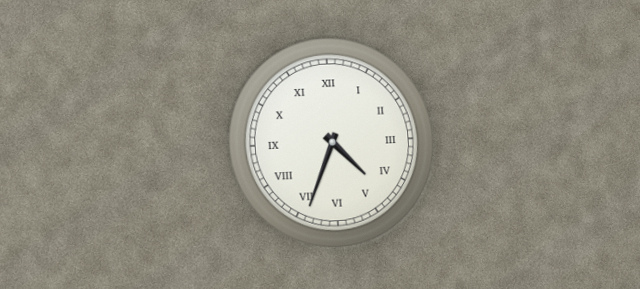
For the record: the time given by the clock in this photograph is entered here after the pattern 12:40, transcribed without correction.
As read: 4:34
